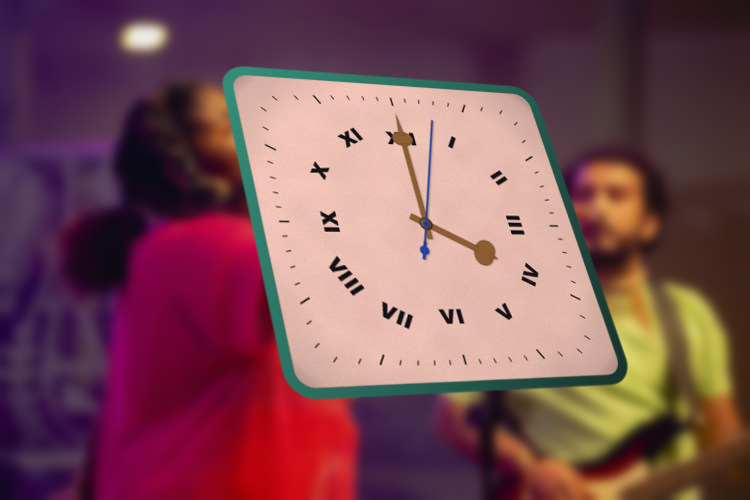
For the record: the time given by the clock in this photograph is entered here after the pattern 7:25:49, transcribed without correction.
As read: 4:00:03
